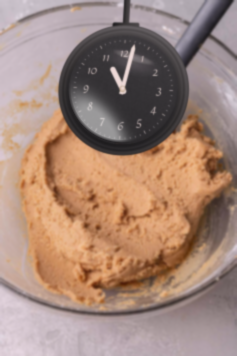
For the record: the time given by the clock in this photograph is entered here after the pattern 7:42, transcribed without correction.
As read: 11:02
